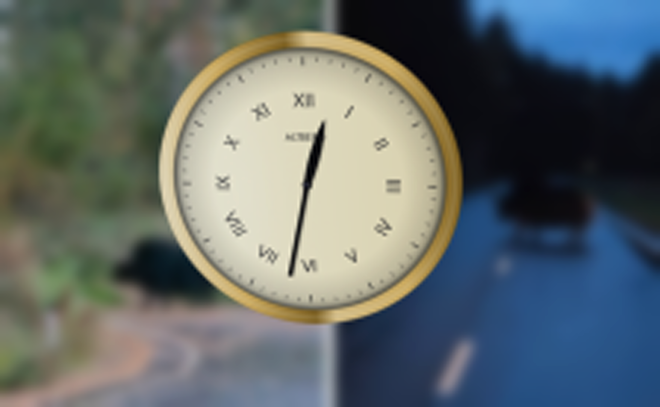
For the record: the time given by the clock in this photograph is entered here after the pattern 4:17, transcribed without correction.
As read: 12:32
